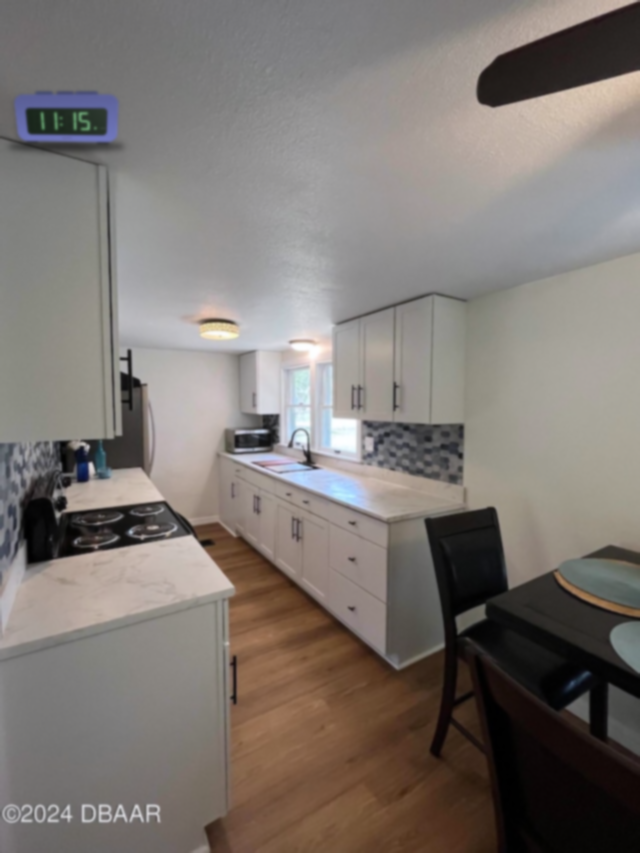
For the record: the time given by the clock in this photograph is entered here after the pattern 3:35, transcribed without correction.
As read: 11:15
